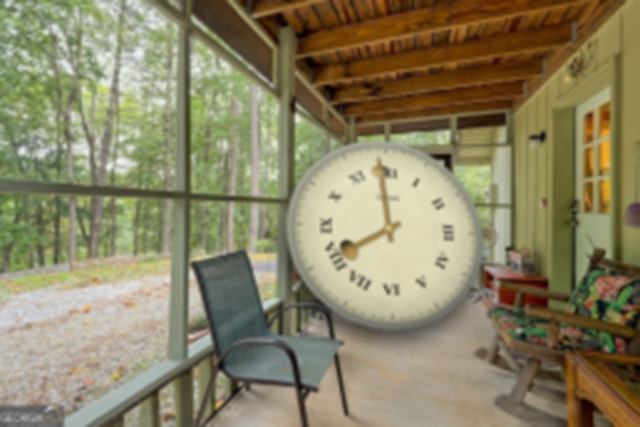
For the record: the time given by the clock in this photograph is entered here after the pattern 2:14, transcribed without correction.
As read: 7:59
